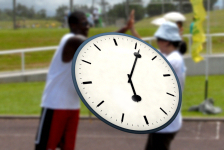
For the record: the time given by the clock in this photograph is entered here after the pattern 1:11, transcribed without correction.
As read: 6:06
